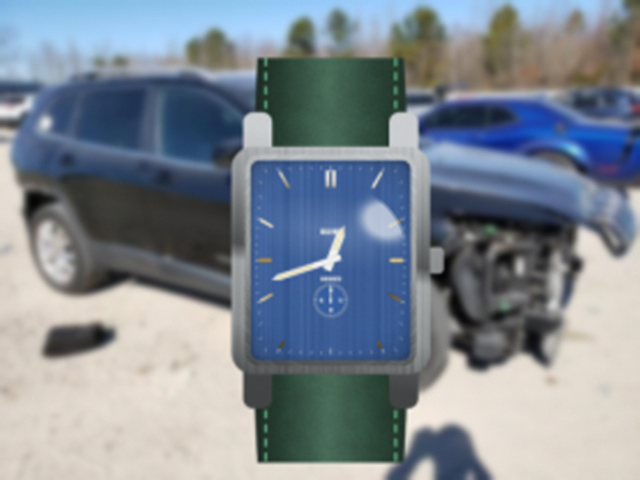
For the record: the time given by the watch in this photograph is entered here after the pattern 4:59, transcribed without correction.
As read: 12:42
